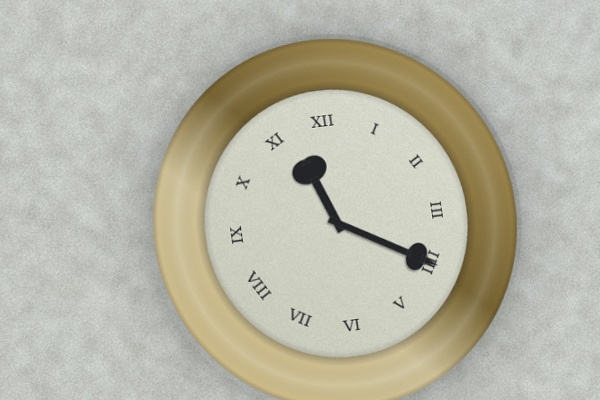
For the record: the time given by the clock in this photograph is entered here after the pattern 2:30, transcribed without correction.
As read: 11:20
